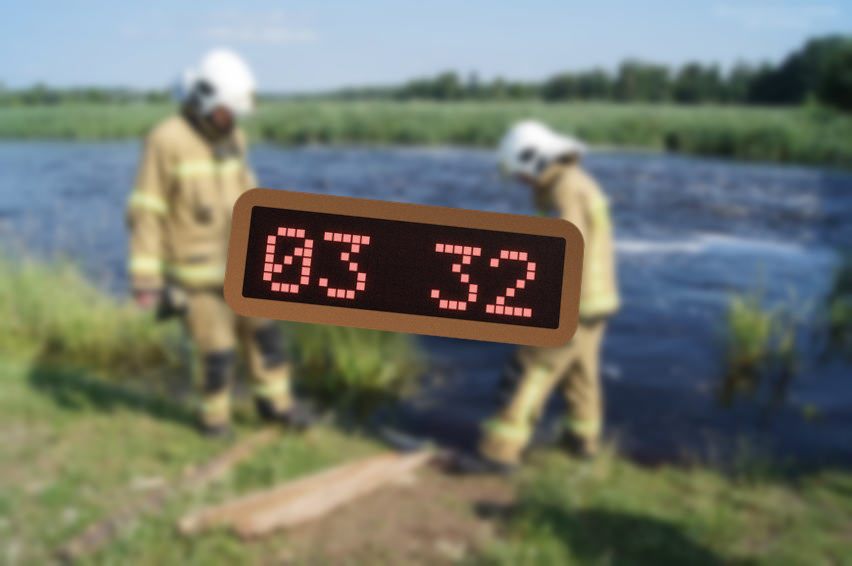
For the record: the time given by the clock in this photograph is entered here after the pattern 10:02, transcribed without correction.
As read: 3:32
